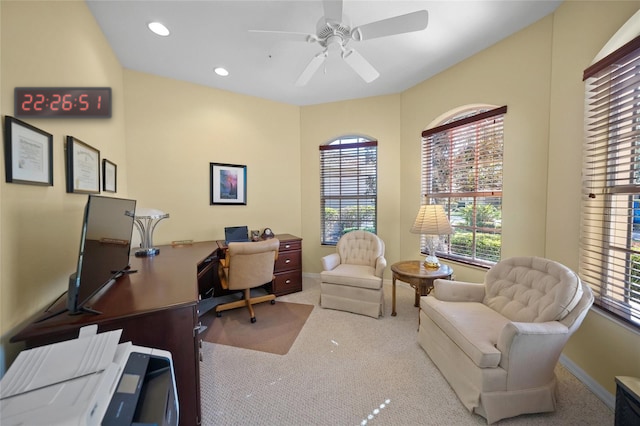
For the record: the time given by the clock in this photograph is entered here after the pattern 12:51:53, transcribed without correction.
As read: 22:26:51
